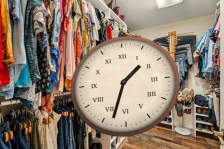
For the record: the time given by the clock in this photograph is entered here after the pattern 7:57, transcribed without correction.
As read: 1:33
